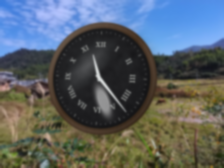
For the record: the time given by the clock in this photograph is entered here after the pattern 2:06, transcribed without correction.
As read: 11:23
